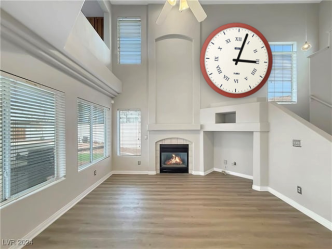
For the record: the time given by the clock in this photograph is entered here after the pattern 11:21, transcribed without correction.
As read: 3:03
